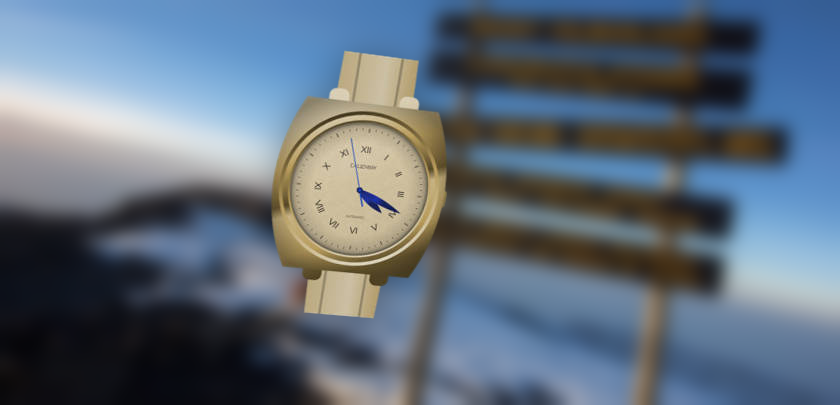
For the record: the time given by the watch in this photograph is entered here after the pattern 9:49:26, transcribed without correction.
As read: 4:18:57
